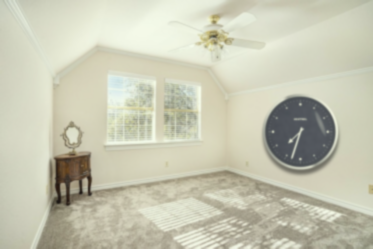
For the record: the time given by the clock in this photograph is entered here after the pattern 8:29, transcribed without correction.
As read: 7:33
